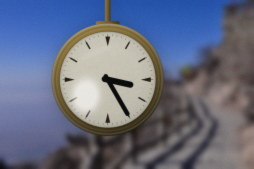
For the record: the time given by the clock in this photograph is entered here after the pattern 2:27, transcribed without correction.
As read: 3:25
